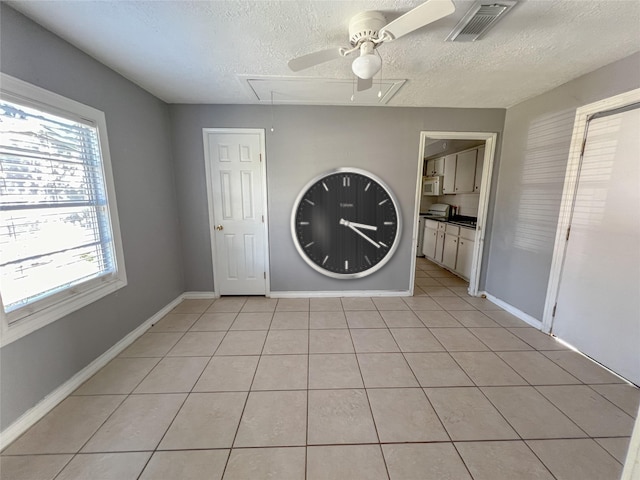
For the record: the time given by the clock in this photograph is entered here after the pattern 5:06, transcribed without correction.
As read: 3:21
